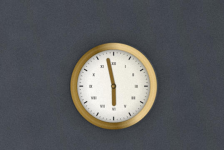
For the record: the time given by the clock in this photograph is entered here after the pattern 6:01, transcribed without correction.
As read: 5:58
